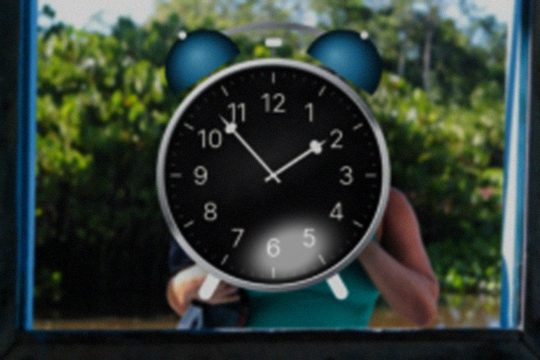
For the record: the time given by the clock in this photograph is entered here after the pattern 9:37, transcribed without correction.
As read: 1:53
